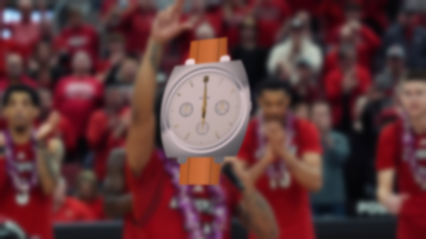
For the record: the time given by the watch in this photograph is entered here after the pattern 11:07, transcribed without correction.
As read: 6:00
